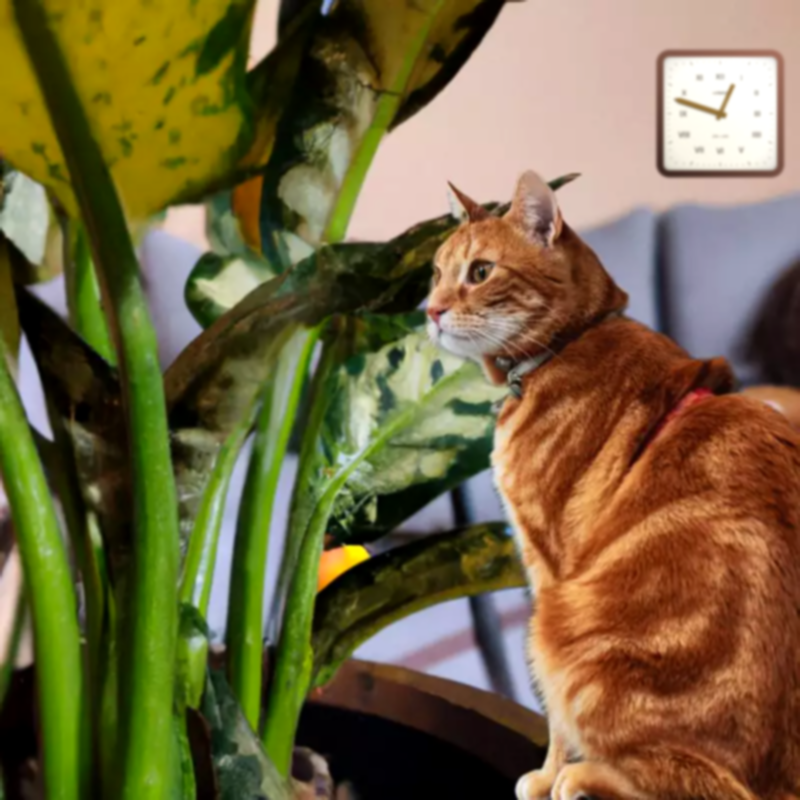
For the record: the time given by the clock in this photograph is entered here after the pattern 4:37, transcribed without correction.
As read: 12:48
